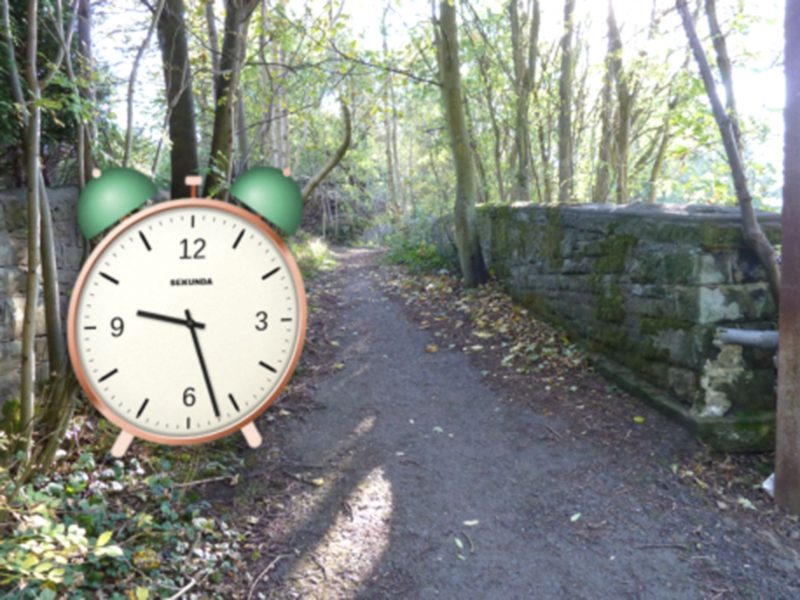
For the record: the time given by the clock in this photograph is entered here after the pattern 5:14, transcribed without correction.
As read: 9:27
